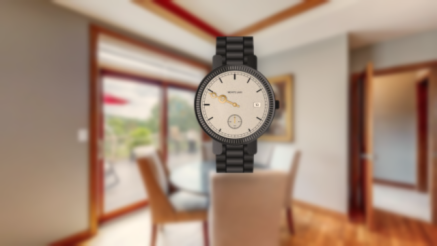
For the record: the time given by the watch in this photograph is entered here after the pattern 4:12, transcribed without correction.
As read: 9:49
